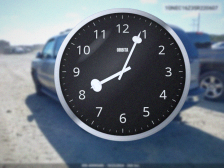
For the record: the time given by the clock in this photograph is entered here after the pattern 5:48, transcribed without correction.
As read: 8:04
